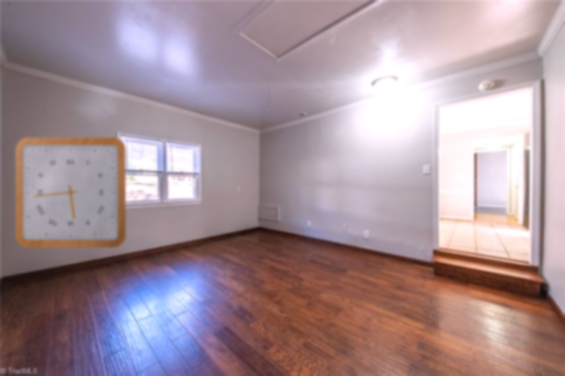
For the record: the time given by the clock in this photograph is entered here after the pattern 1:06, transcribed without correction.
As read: 5:44
